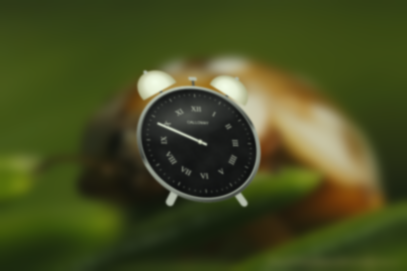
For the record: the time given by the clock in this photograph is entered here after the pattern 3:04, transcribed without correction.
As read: 9:49
